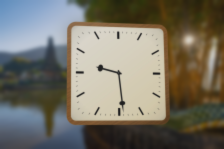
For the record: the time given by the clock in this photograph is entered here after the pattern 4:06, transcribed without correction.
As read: 9:29
